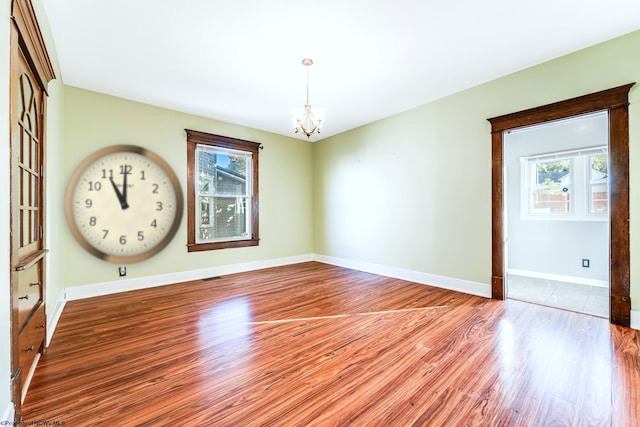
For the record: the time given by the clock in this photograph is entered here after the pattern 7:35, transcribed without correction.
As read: 11:00
